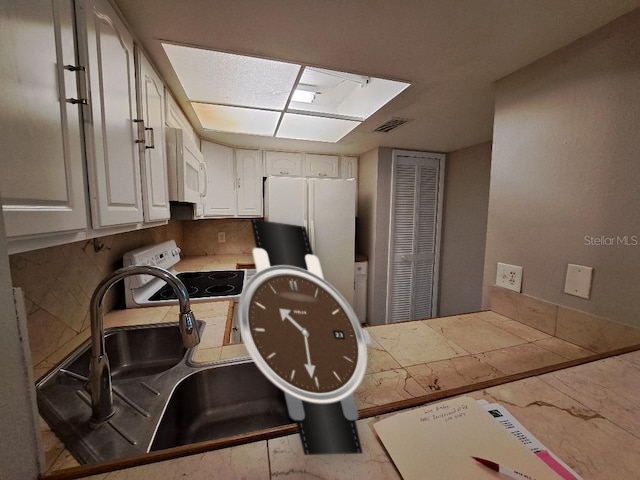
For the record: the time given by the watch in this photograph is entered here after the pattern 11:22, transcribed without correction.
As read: 10:31
